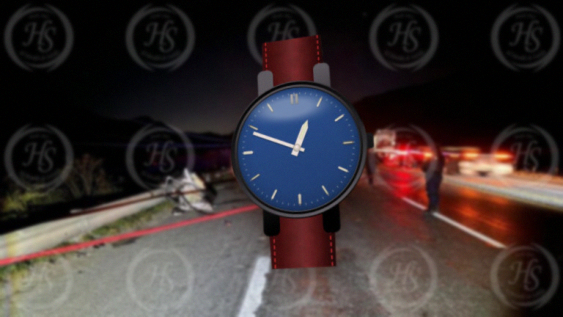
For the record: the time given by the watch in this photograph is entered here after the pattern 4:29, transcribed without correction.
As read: 12:49
